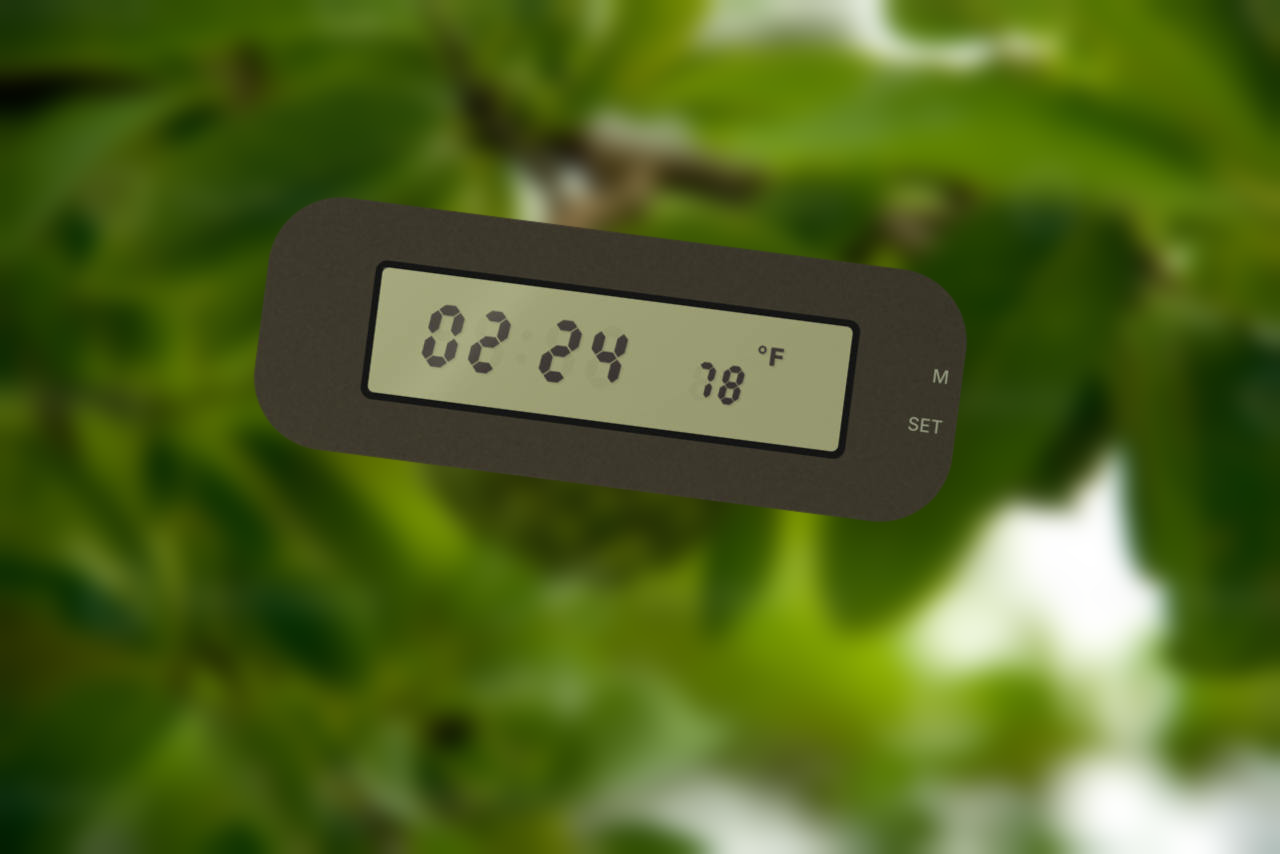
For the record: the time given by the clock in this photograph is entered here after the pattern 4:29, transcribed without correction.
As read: 2:24
